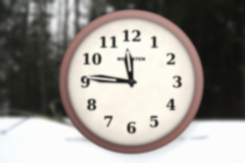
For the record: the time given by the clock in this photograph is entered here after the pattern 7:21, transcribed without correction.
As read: 11:46
